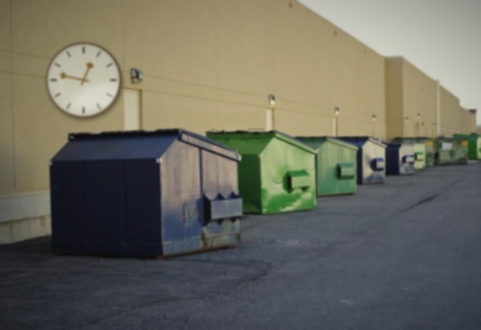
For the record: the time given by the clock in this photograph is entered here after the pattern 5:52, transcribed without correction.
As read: 12:47
